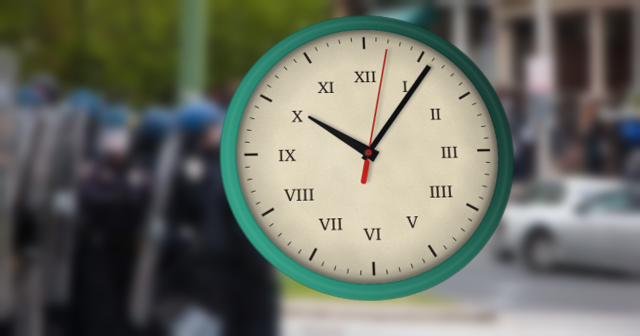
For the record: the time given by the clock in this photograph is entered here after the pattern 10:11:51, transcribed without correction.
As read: 10:06:02
